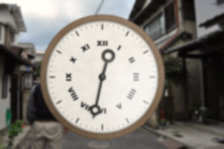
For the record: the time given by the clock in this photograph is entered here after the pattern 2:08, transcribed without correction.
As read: 12:32
